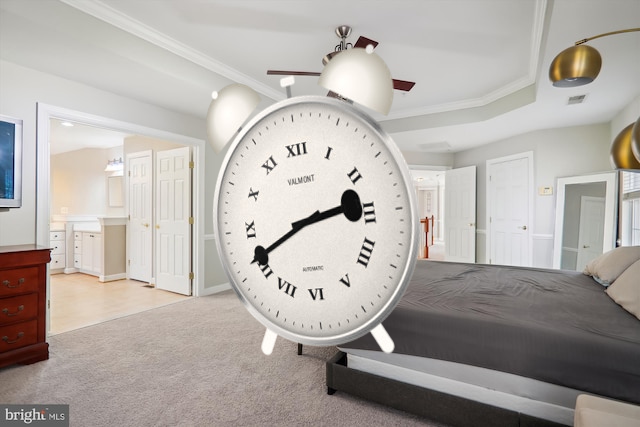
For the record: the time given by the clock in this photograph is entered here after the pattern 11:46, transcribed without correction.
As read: 2:41
